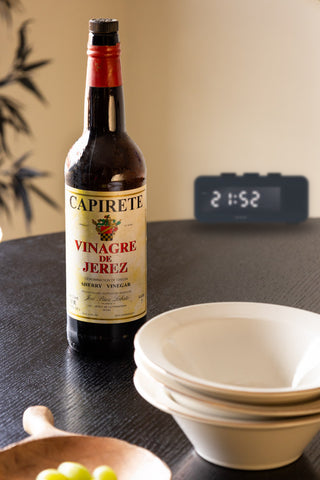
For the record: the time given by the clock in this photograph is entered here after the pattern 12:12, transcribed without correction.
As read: 21:52
